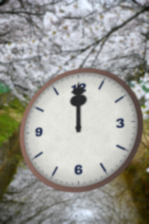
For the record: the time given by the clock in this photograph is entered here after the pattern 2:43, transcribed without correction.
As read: 12:00
